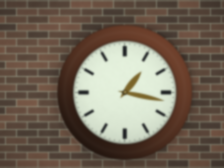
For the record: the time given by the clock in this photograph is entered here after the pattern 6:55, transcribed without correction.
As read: 1:17
